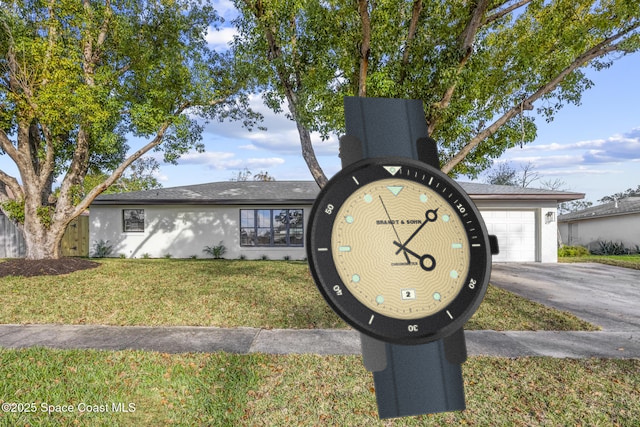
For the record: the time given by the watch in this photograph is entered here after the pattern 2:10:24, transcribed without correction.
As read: 4:07:57
